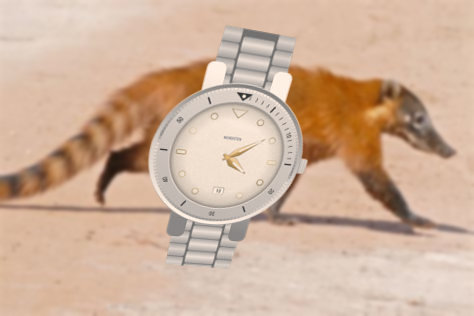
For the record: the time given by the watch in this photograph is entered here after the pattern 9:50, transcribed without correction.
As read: 4:09
